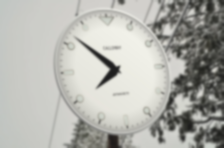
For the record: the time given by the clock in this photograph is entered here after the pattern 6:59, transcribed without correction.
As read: 7:52
